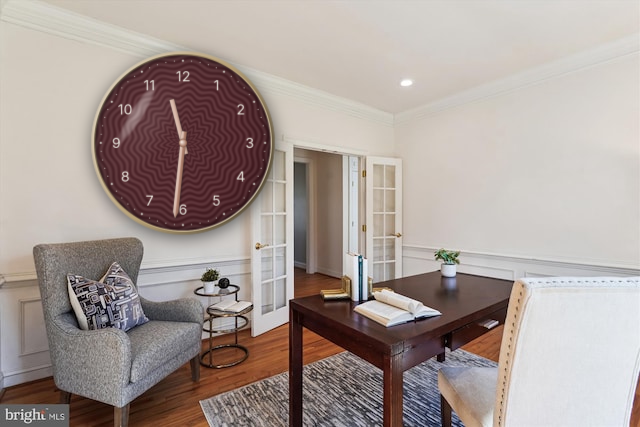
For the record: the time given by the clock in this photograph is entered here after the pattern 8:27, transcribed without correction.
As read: 11:31
